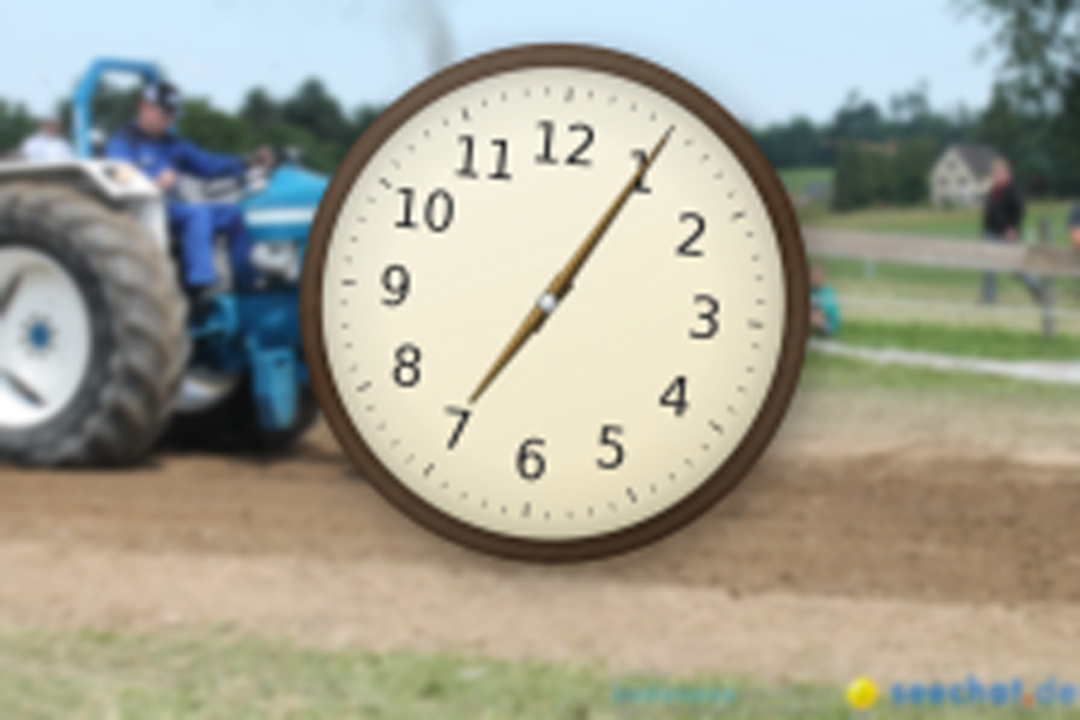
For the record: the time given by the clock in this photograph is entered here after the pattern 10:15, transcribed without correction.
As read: 7:05
